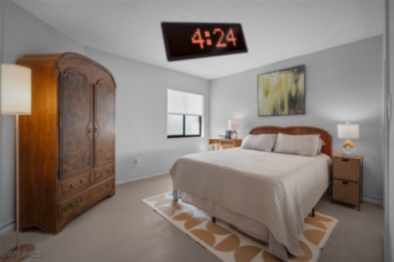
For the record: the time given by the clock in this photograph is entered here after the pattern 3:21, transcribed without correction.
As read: 4:24
